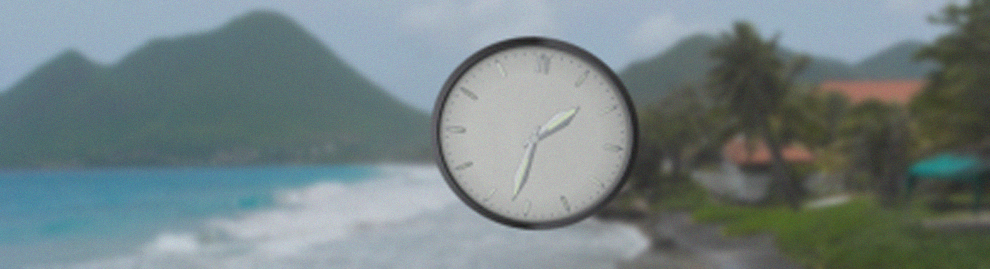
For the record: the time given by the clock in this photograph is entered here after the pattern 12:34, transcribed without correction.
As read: 1:32
